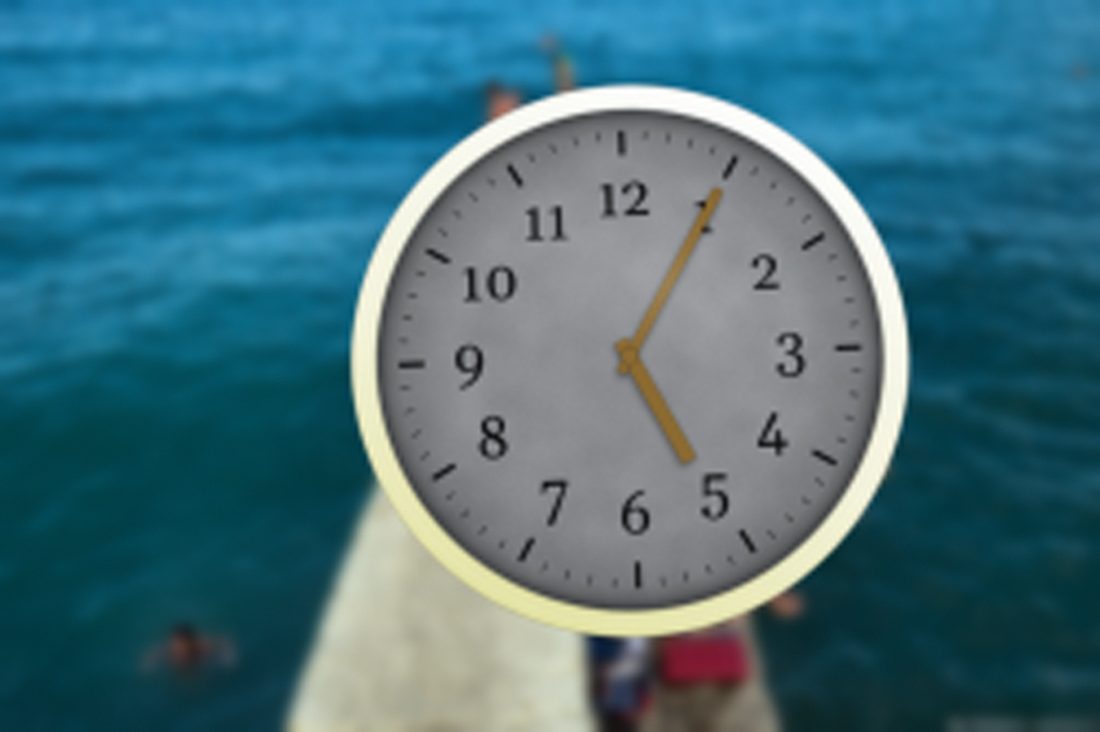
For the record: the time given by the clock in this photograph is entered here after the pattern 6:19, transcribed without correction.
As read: 5:05
